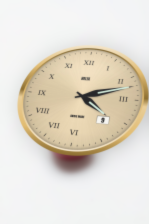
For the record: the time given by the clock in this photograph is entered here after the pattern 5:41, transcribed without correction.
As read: 4:12
